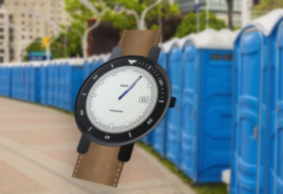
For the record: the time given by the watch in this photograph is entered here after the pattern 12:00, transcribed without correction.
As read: 1:05
